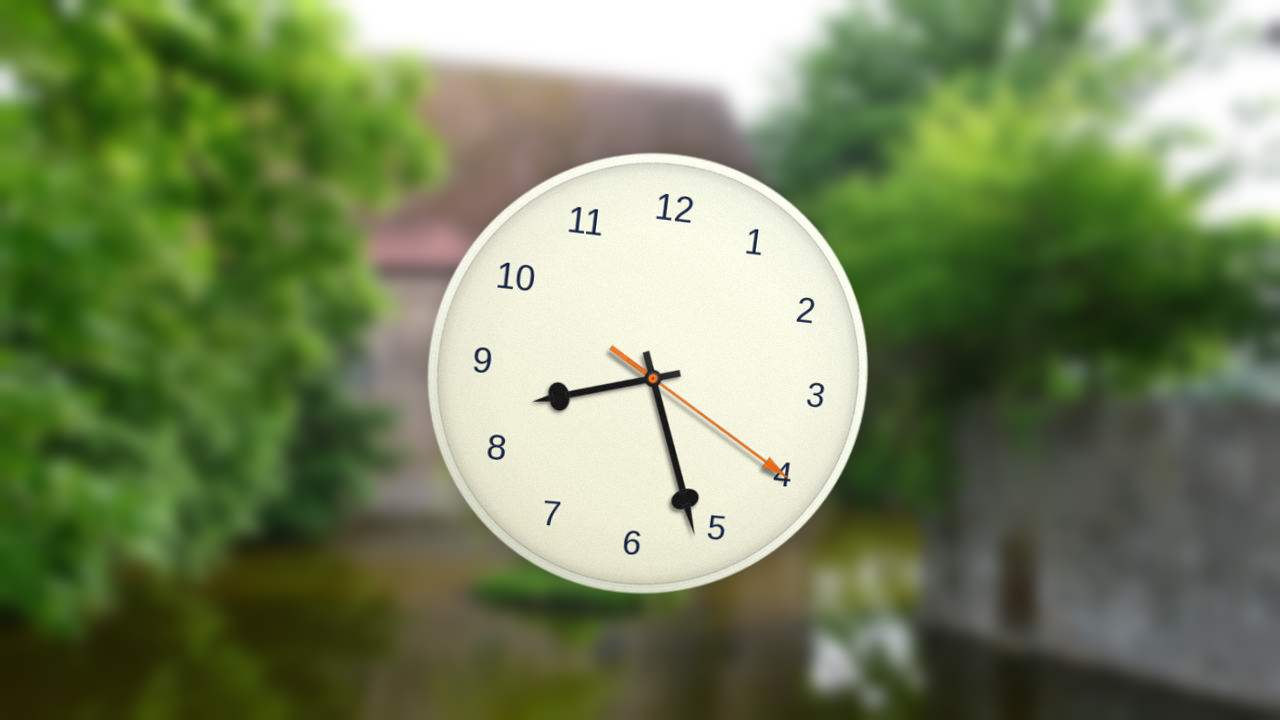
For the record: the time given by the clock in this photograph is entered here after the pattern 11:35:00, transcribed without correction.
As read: 8:26:20
